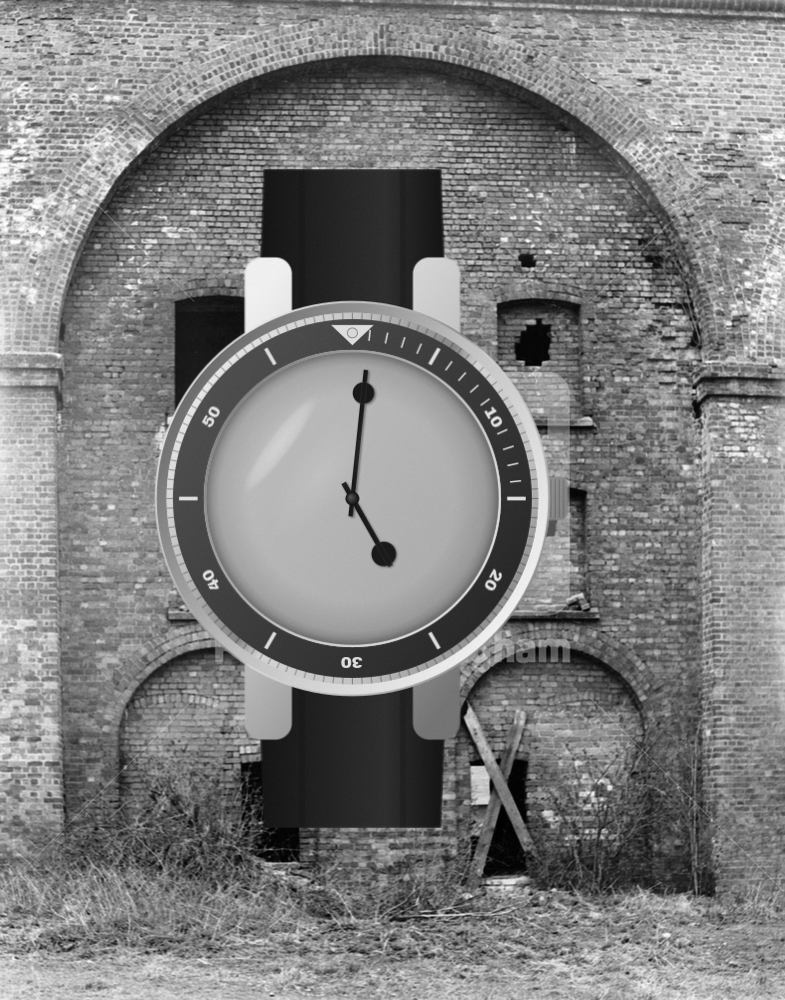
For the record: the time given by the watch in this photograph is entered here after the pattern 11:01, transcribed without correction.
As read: 5:01
